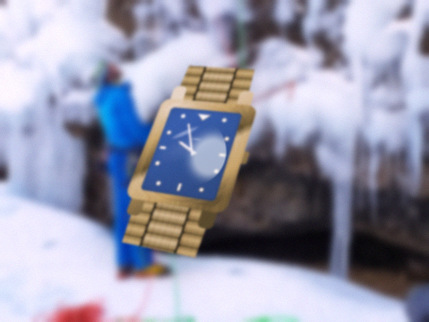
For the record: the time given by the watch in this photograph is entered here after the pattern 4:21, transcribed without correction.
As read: 9:56
